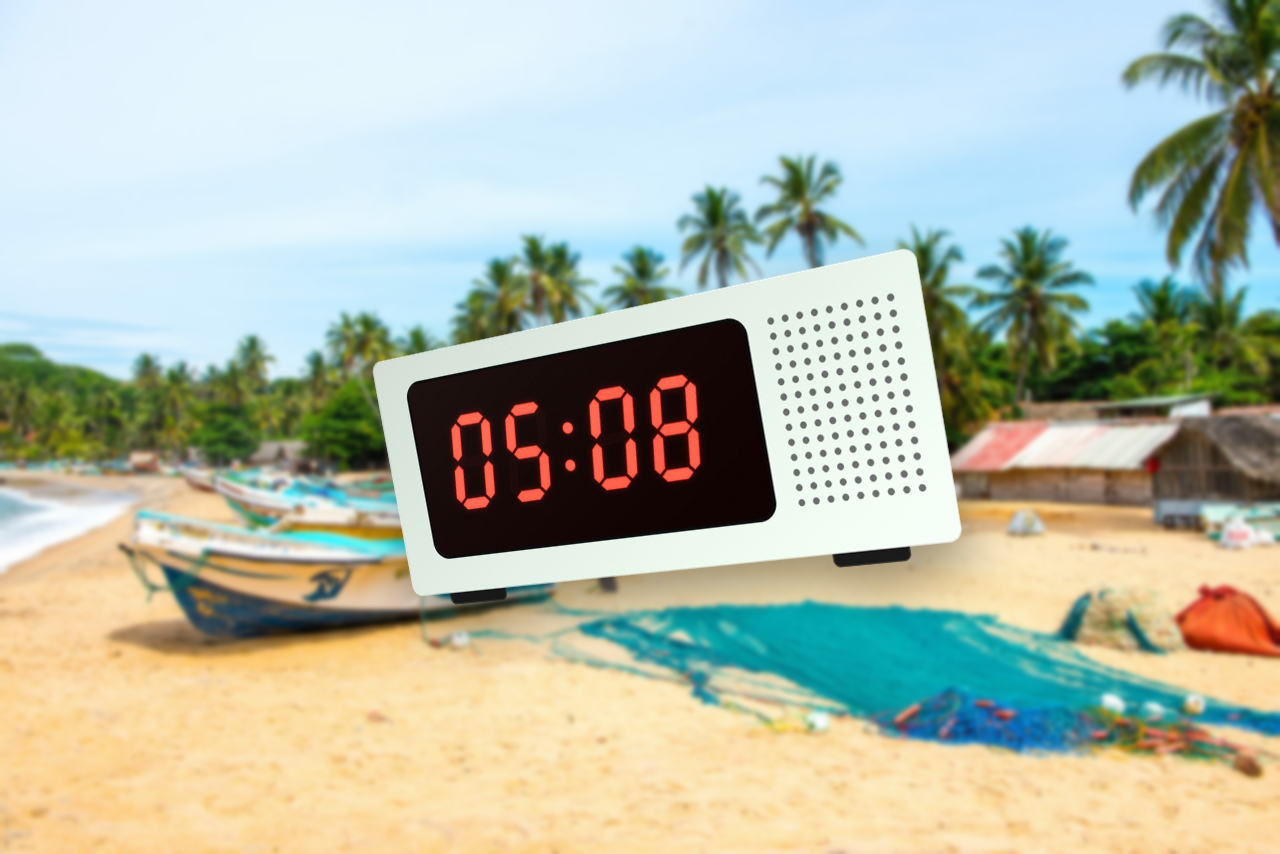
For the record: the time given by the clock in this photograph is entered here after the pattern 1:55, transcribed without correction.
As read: 5:08
